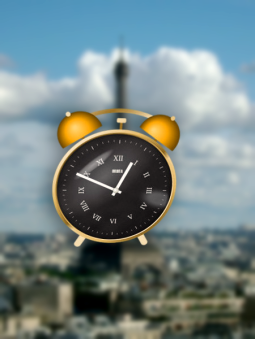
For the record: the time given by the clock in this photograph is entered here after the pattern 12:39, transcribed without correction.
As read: 12:49
